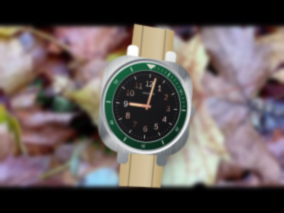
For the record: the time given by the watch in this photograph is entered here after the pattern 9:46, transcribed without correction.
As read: 9:02
